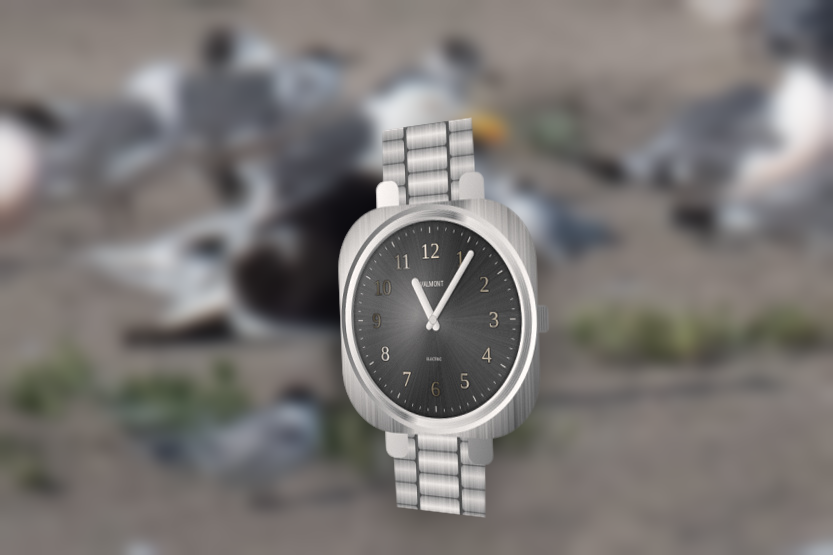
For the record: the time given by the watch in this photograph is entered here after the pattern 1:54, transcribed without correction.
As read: 11:06
